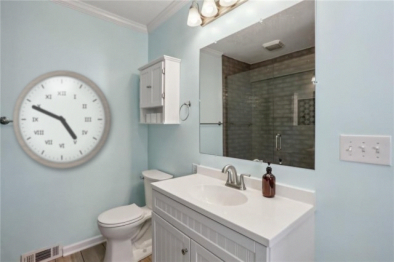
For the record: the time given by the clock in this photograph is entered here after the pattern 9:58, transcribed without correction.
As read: 4:49
